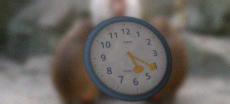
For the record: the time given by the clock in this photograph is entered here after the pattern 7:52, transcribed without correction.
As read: 5:21
